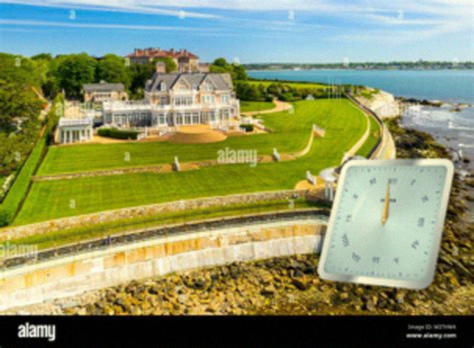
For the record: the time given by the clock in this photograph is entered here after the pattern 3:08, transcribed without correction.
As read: 11:59
